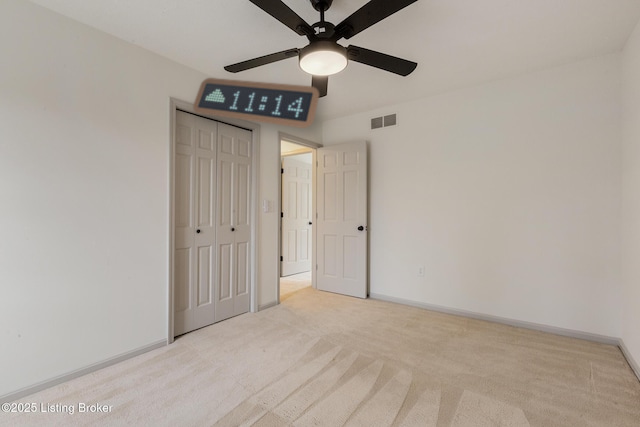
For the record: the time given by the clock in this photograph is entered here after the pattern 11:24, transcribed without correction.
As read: 11:14
